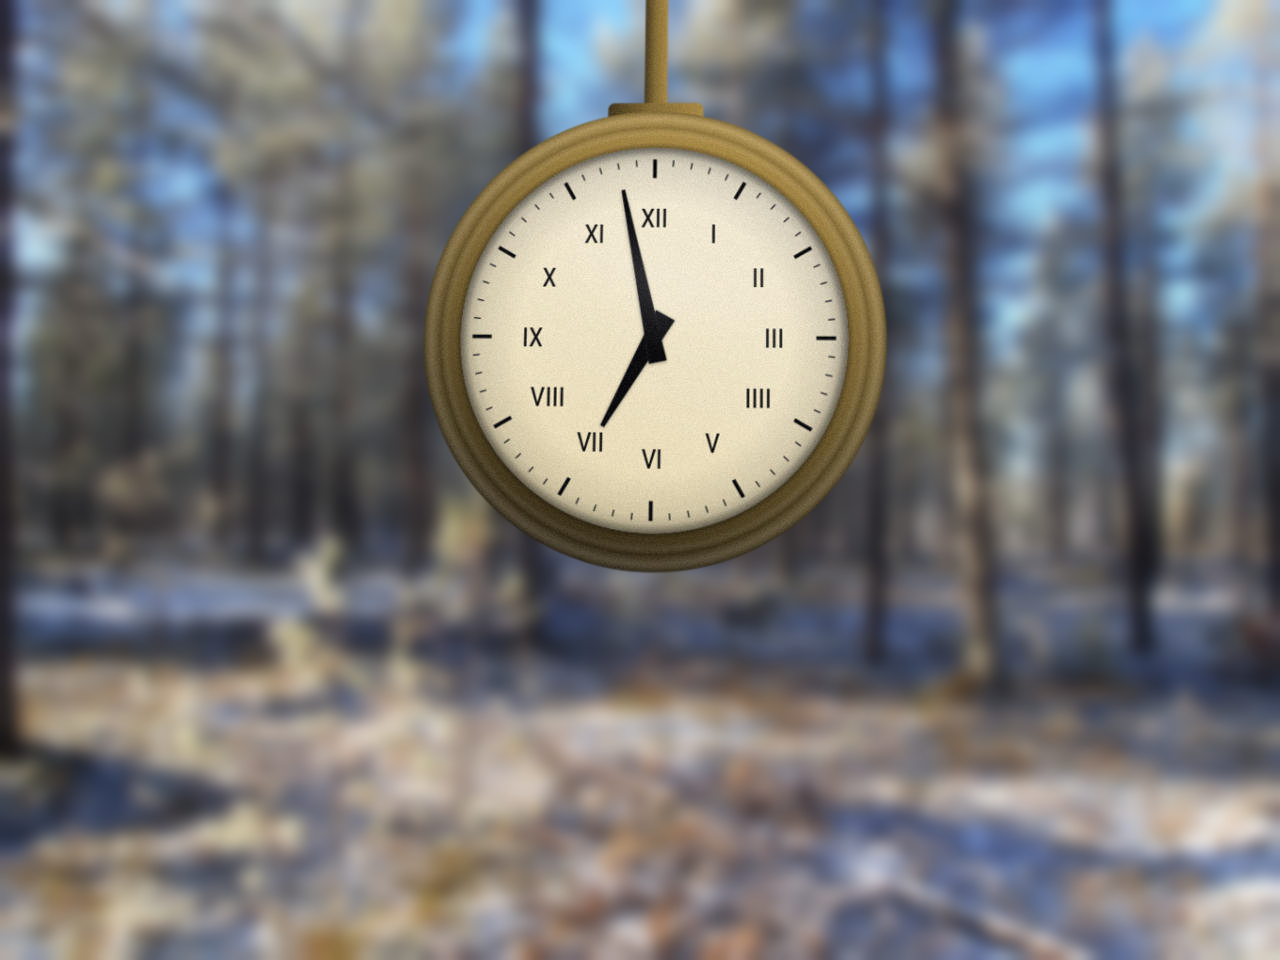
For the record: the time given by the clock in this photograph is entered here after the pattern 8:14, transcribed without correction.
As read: 6:58
